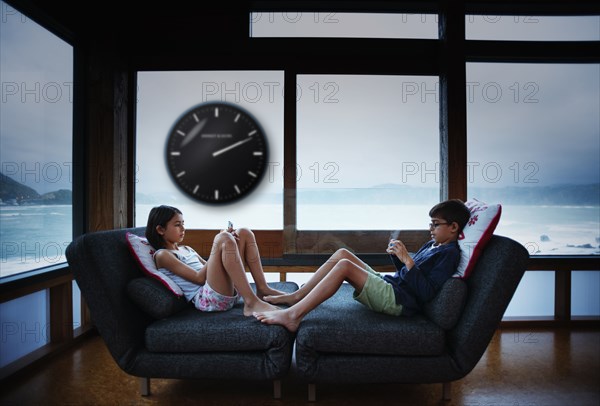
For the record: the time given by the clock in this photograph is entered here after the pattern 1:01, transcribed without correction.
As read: 2:11
